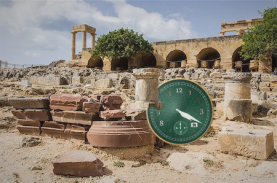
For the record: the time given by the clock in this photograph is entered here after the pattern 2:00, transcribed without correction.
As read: 4:20
